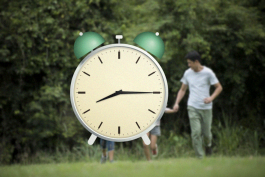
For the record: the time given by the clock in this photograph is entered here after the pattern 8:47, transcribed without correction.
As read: 8:15
